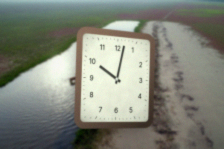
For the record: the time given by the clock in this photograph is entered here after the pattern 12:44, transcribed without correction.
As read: 10:02
